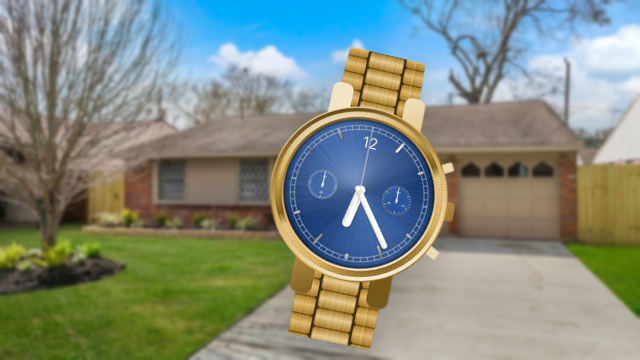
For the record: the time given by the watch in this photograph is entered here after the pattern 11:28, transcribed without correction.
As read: 6:24
